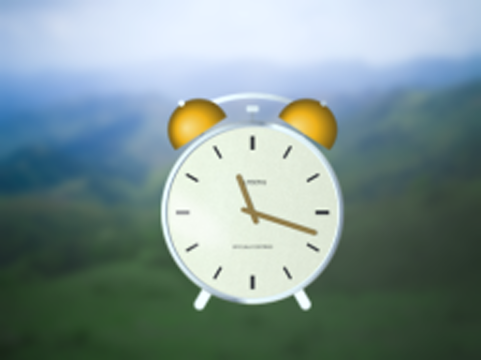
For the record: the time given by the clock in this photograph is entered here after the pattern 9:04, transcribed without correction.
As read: 11:18
